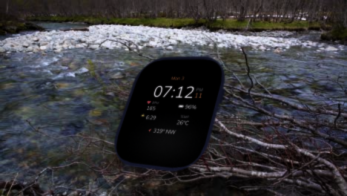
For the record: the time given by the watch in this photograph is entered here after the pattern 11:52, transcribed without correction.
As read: 7:12
